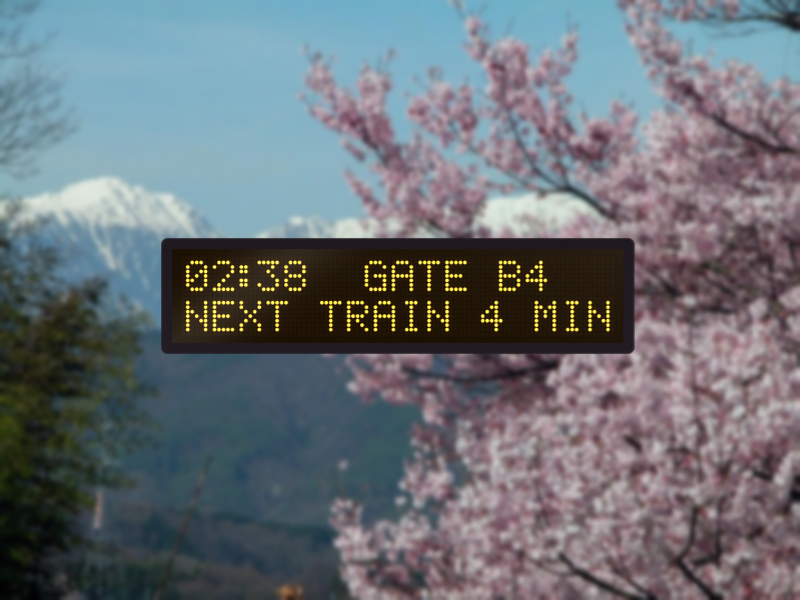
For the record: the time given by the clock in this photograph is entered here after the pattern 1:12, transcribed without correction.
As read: 2:38
